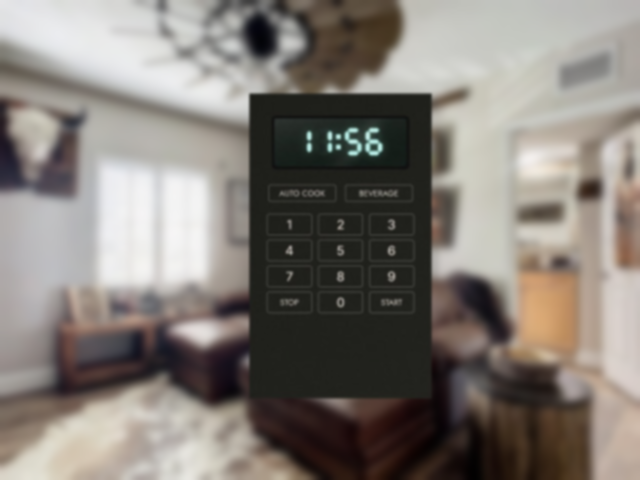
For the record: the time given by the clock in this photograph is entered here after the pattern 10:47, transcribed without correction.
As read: 11:56
